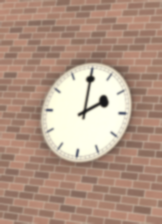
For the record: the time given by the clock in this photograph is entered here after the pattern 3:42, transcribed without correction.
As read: 2:00
